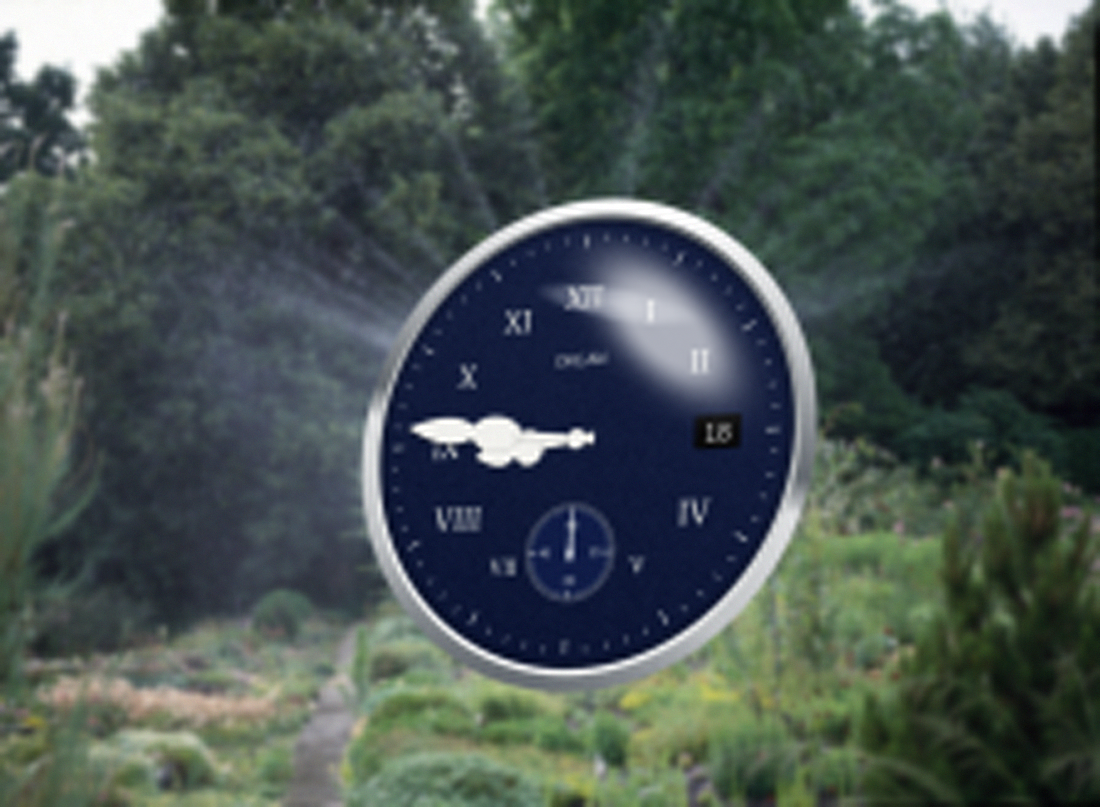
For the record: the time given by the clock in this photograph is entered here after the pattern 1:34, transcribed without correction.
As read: 8:46
